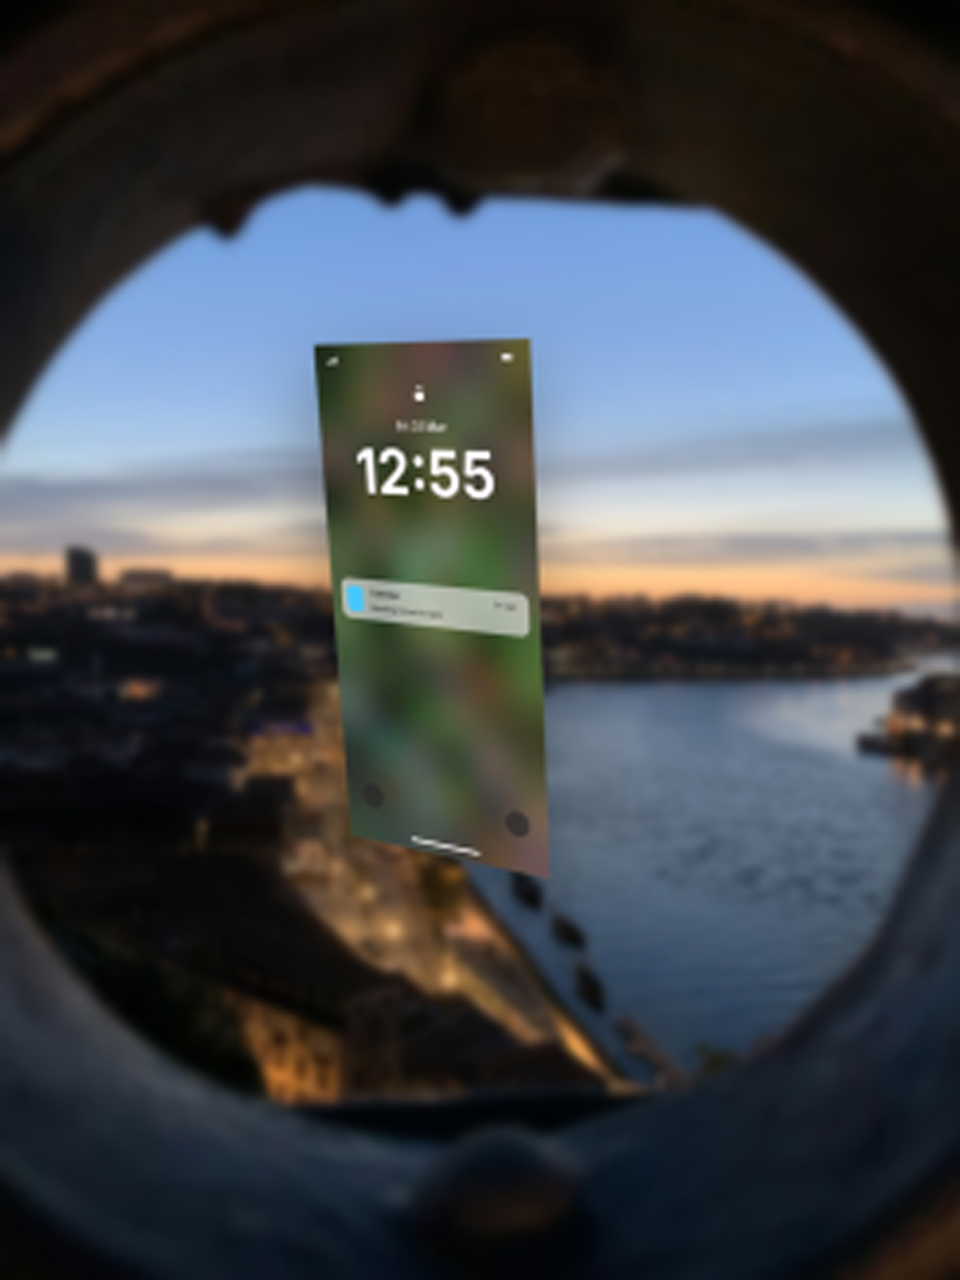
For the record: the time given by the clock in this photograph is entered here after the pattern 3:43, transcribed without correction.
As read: 12:55
